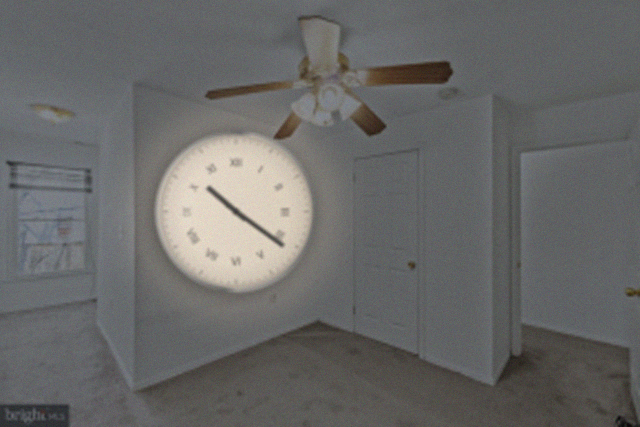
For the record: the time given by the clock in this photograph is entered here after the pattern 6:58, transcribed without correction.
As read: 10:21
